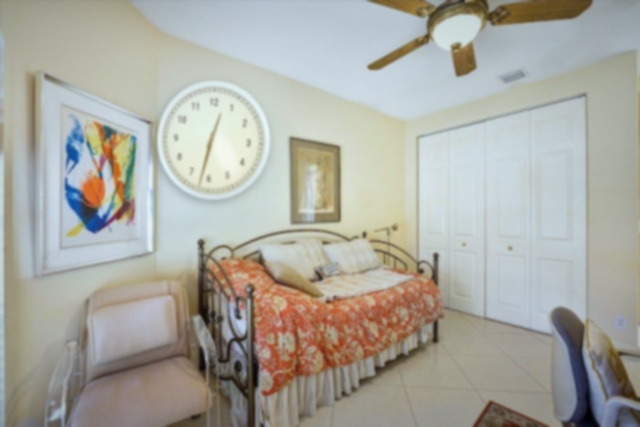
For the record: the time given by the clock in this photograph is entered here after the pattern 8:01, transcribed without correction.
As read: 12:32
